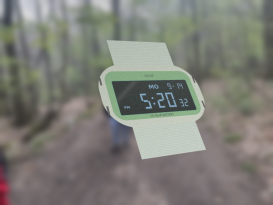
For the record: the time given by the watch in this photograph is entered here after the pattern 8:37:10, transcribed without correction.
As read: 5:20:32
